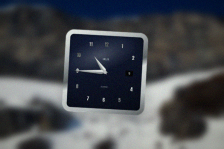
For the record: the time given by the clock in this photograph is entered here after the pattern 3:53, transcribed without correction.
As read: 10:45
